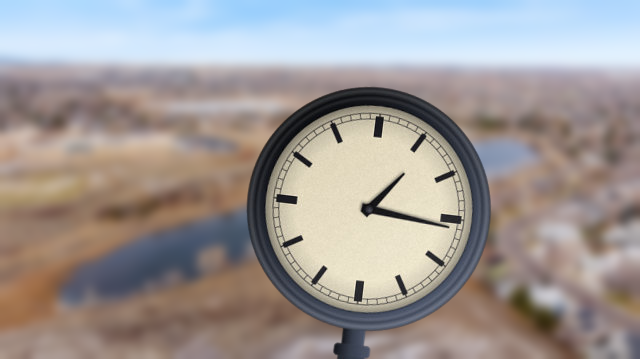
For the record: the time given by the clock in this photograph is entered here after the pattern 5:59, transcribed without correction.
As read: 1:16
